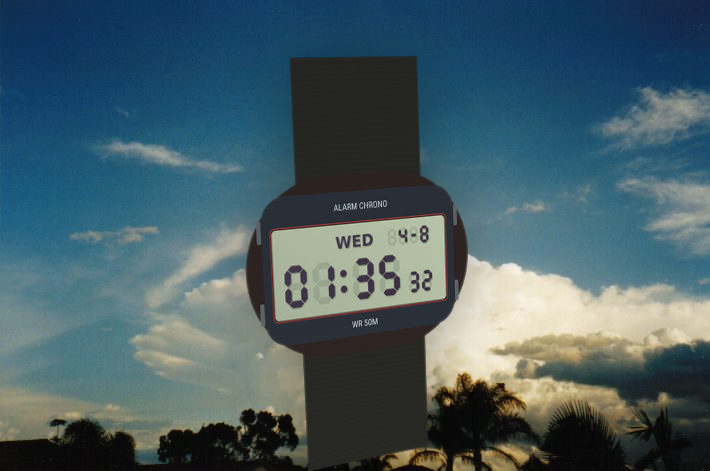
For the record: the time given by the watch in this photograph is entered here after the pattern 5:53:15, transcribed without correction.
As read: 1:35:32
